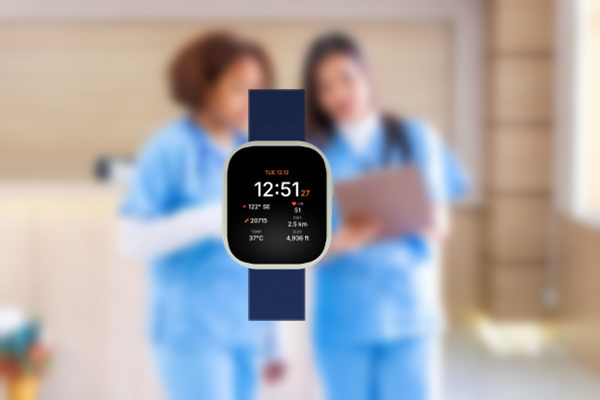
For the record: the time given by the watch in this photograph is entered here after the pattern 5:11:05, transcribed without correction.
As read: 12:51:27
